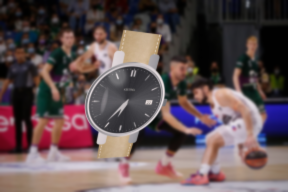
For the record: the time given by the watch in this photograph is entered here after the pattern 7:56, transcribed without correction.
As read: 6:36
